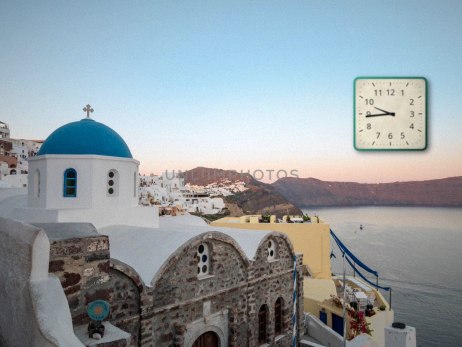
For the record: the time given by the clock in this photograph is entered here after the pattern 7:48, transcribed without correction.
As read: 9:44
